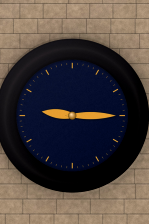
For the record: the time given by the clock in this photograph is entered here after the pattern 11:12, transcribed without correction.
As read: 9:15
